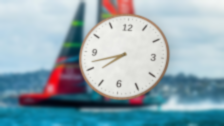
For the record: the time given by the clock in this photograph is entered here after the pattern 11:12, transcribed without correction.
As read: 7:42
